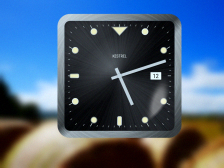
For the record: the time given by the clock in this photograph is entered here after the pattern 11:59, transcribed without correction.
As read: 5:12
